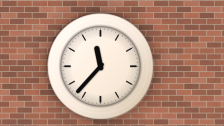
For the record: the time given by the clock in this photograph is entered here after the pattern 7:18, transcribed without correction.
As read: 11:37
